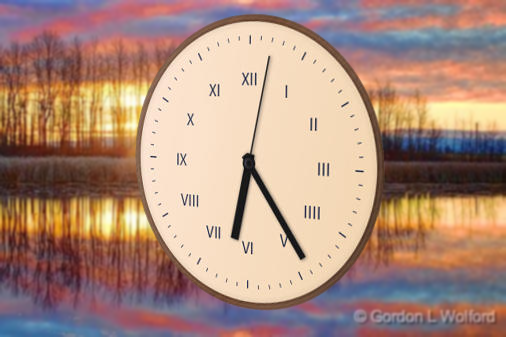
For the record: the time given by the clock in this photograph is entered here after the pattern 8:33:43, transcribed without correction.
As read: 6:24:02
